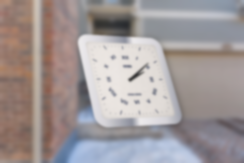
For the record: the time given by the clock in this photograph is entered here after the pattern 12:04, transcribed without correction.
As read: 2:09
